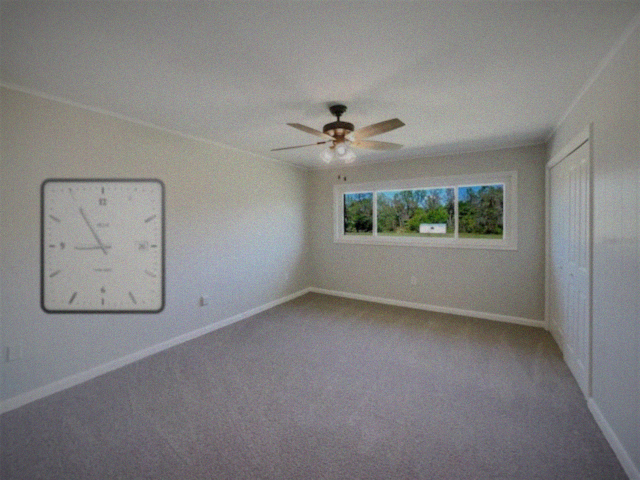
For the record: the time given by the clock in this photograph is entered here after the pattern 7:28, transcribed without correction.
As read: 8:55
